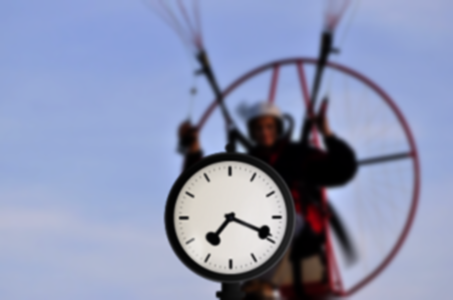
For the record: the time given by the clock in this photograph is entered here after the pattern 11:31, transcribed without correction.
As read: 7:19
